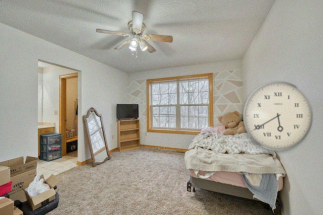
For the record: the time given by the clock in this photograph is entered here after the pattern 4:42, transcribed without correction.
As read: 5:40
